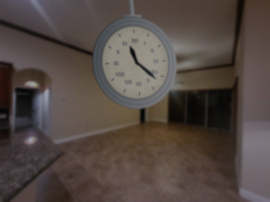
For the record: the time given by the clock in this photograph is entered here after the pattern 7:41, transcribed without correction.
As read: 11:22
